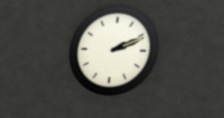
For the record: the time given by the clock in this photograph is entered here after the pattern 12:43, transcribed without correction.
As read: 2:11
